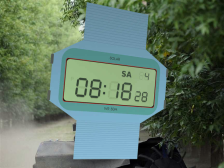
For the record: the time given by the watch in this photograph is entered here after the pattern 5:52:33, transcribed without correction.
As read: 8:18:28
